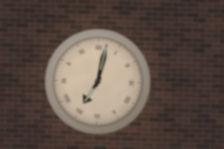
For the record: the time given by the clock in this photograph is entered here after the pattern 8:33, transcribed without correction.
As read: 7:02
